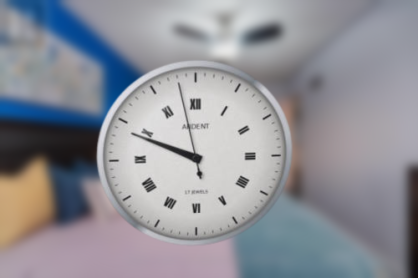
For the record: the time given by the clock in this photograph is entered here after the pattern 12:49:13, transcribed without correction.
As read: 9:48:58
